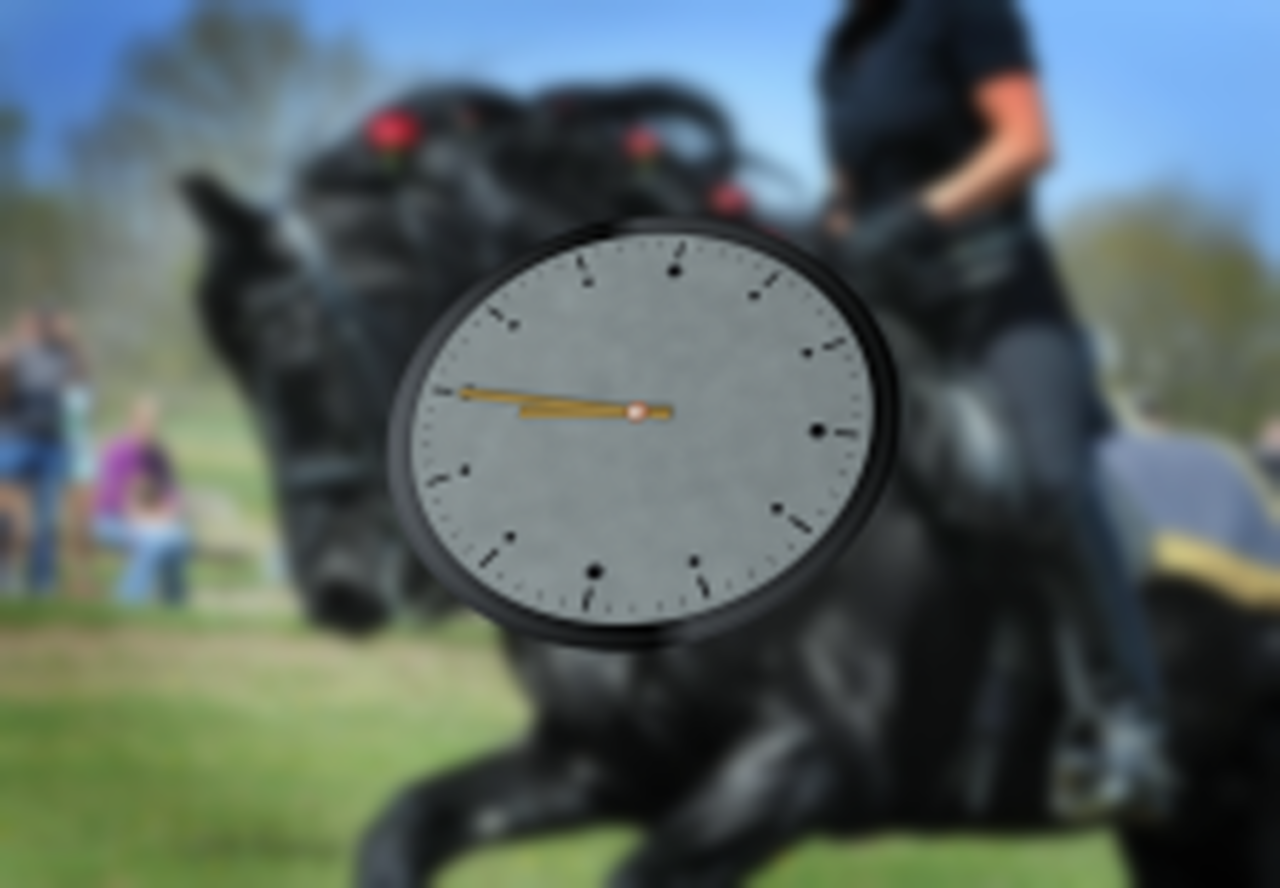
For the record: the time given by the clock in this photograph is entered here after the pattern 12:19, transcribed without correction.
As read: 8:45
